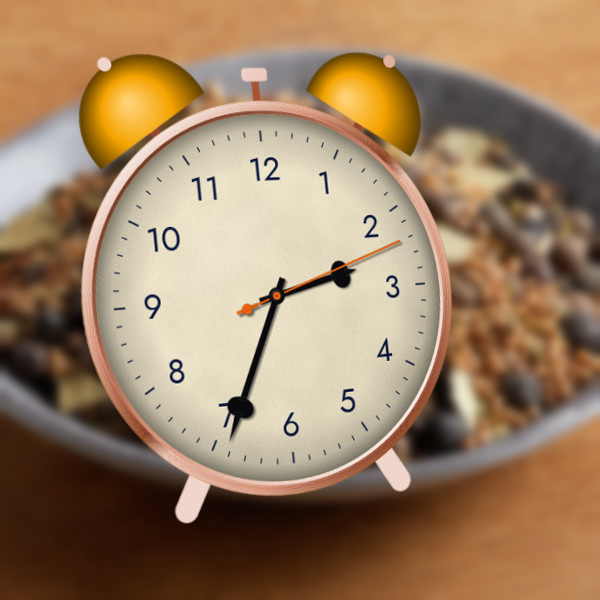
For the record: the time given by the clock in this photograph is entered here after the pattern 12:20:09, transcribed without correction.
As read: 2:34:12
